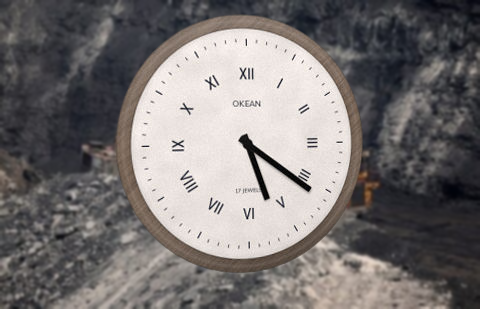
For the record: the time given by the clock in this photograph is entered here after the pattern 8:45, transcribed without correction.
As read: 5:21
